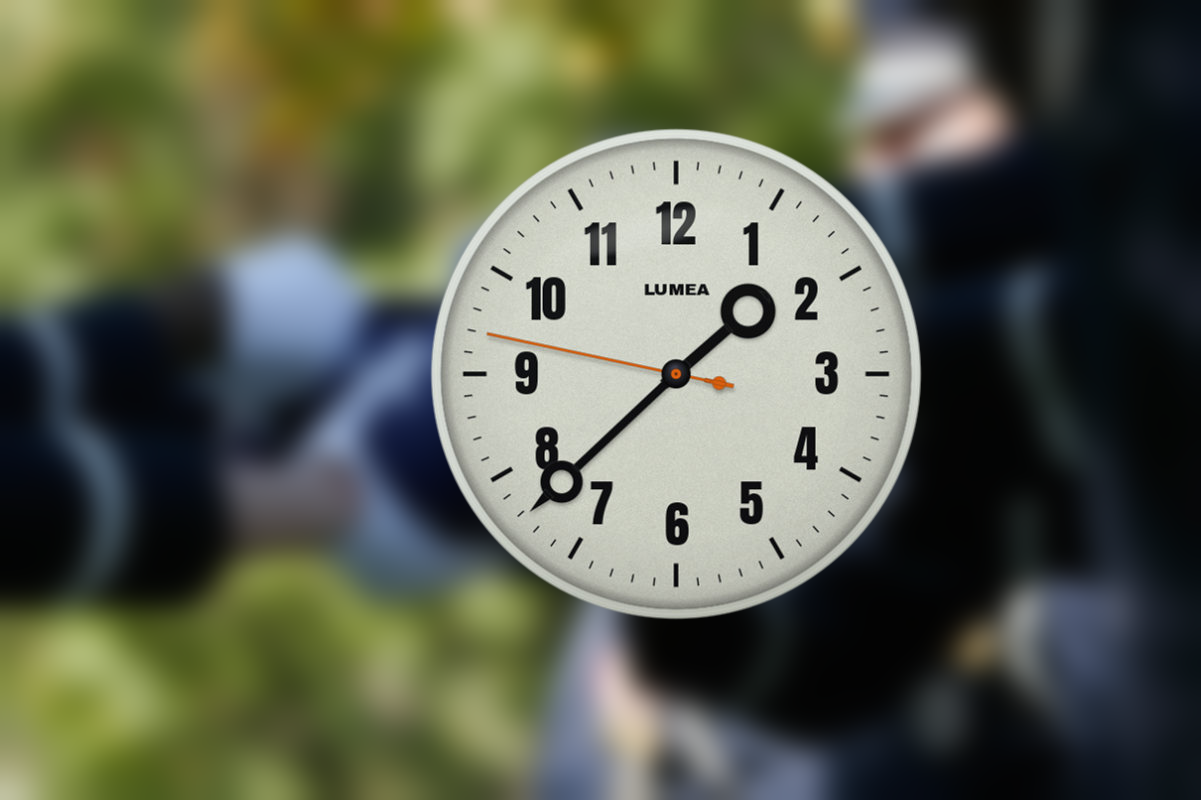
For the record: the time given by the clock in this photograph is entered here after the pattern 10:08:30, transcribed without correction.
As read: 1:37:47
